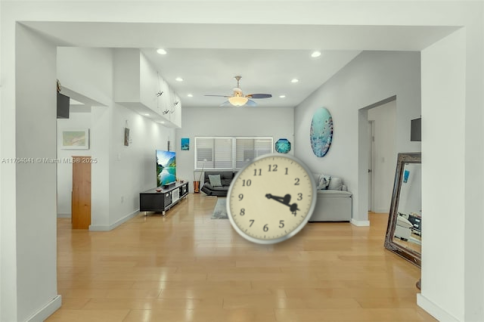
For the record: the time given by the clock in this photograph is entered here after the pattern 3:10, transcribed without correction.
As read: 3:19
